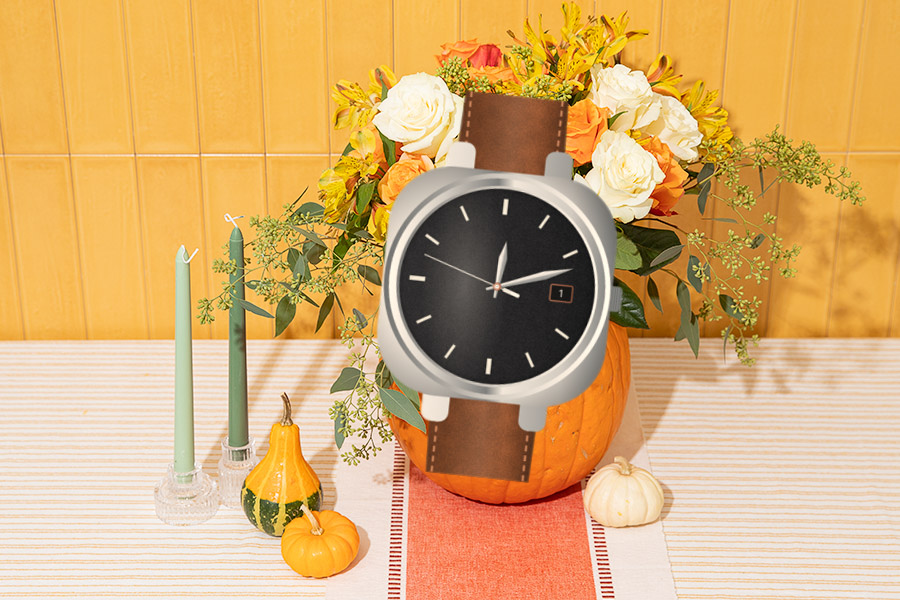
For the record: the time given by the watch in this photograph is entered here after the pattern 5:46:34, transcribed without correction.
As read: 12:11:48
